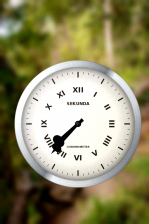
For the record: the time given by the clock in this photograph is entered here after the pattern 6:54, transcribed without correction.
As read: 7:37
